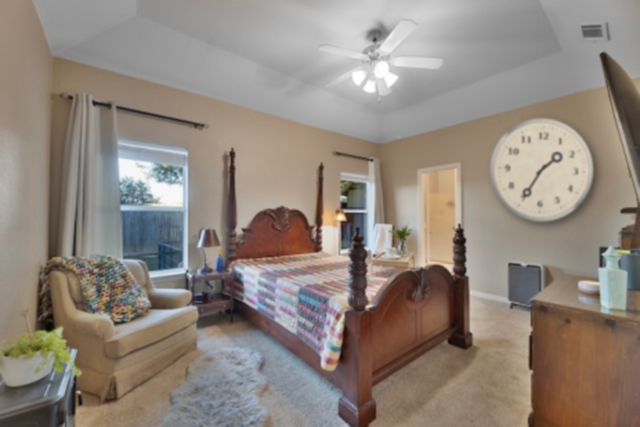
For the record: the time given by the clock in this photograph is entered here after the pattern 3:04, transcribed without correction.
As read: 1:35
